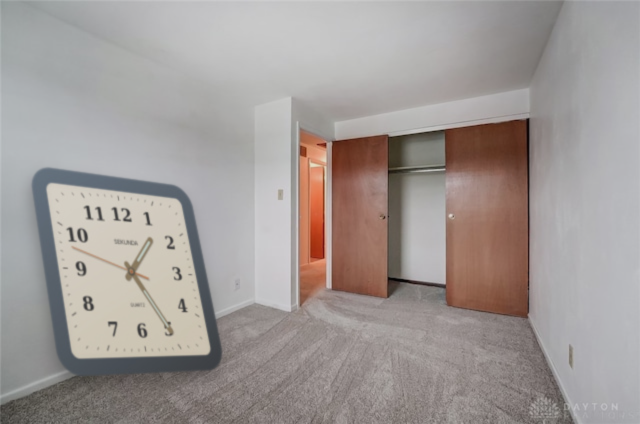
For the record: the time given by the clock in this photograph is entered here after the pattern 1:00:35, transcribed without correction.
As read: 1:24:48
